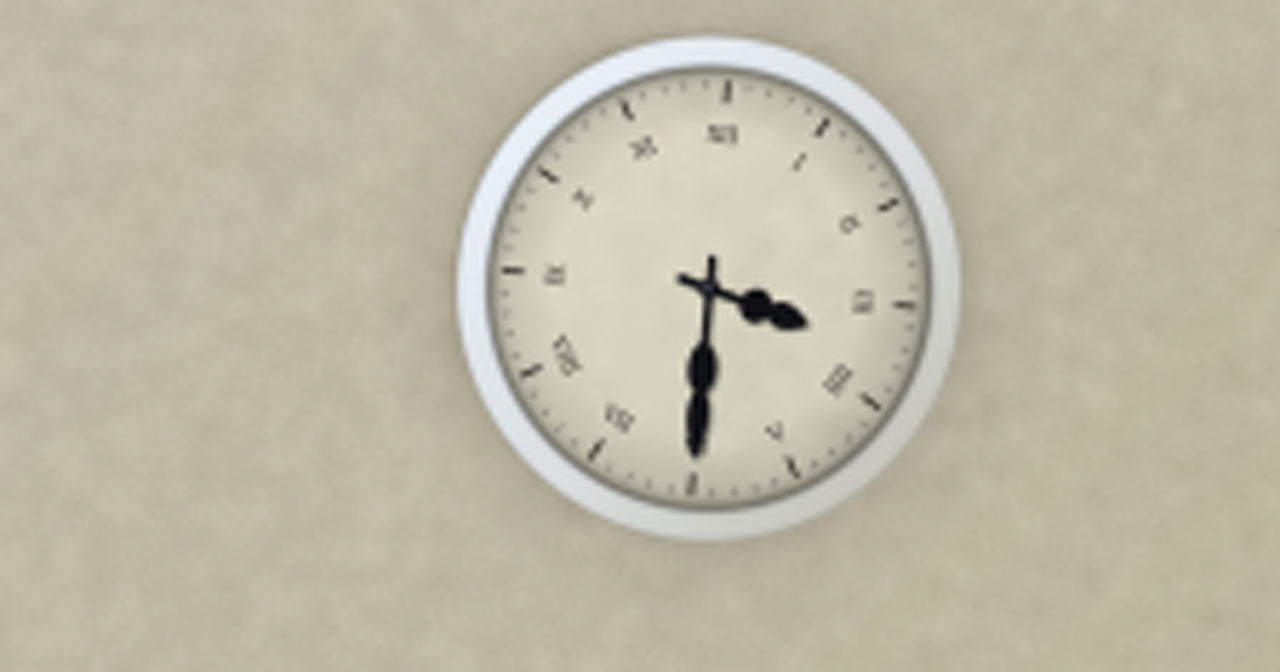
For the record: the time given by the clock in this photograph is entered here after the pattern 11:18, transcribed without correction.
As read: 3:30
